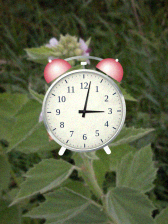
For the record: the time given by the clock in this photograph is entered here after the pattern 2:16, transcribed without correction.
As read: 3:02
